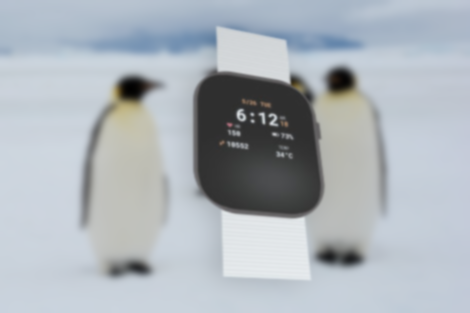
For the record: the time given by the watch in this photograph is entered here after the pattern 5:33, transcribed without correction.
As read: 6:12
